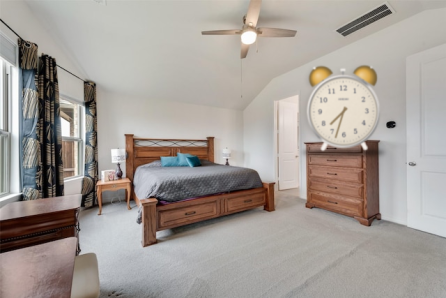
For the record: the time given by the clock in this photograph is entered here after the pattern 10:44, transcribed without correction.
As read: 7:33
